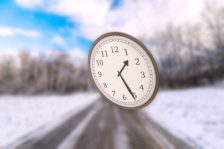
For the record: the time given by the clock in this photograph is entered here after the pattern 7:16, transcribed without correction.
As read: 1:26
